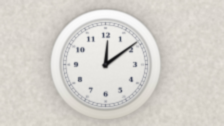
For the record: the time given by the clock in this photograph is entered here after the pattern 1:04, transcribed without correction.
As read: 12:09
